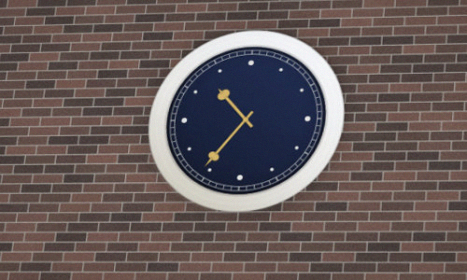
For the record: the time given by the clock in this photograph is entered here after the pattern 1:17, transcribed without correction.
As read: 10:36
